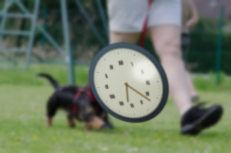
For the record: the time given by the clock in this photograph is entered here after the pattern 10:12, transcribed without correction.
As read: 6:22
